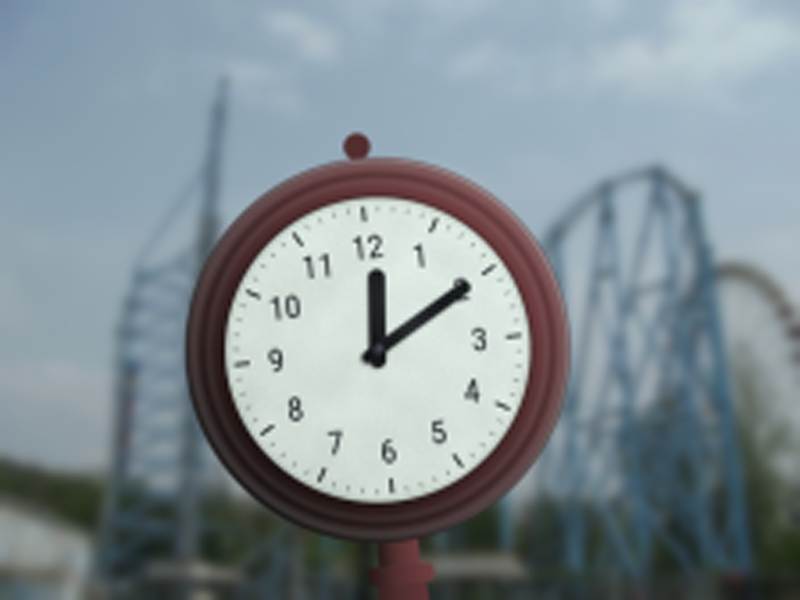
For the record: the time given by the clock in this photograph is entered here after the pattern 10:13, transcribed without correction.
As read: 12:10
